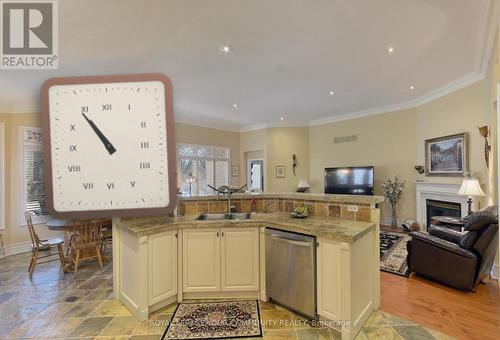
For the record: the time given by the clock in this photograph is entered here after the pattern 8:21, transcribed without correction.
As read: 10:54
